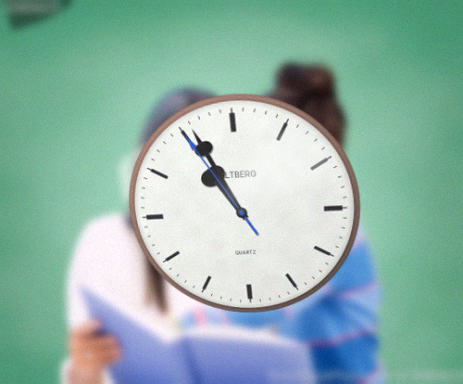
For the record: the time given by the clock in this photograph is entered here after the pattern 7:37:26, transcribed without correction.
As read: 10:55:55
